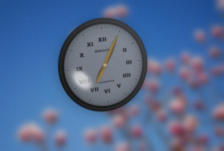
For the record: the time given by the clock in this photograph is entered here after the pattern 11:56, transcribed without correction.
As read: 7:05
